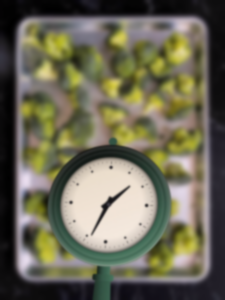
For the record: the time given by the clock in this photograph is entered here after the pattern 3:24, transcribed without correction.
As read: 1:34
